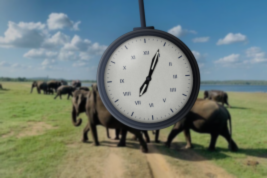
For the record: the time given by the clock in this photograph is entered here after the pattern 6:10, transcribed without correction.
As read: 7:04
